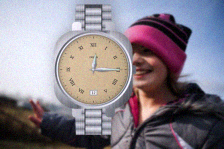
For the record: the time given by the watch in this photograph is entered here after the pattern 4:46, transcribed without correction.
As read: 12:15
